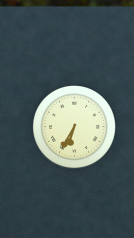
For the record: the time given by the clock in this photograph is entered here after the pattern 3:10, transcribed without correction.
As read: 6:35
